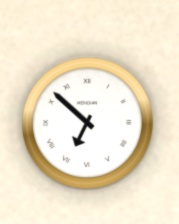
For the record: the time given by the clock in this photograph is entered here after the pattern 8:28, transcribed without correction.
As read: 6:52
